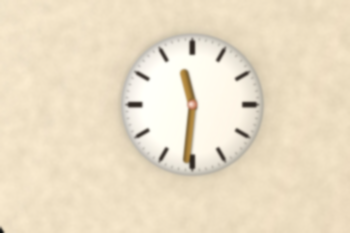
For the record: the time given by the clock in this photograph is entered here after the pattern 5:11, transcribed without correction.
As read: 11:31
